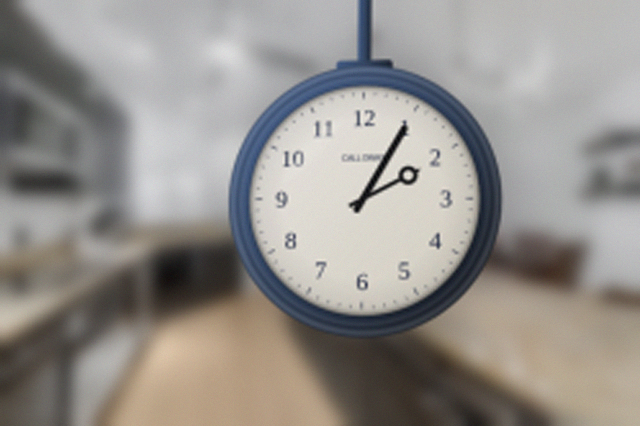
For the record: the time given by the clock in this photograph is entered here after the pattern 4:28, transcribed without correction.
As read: 2:05
